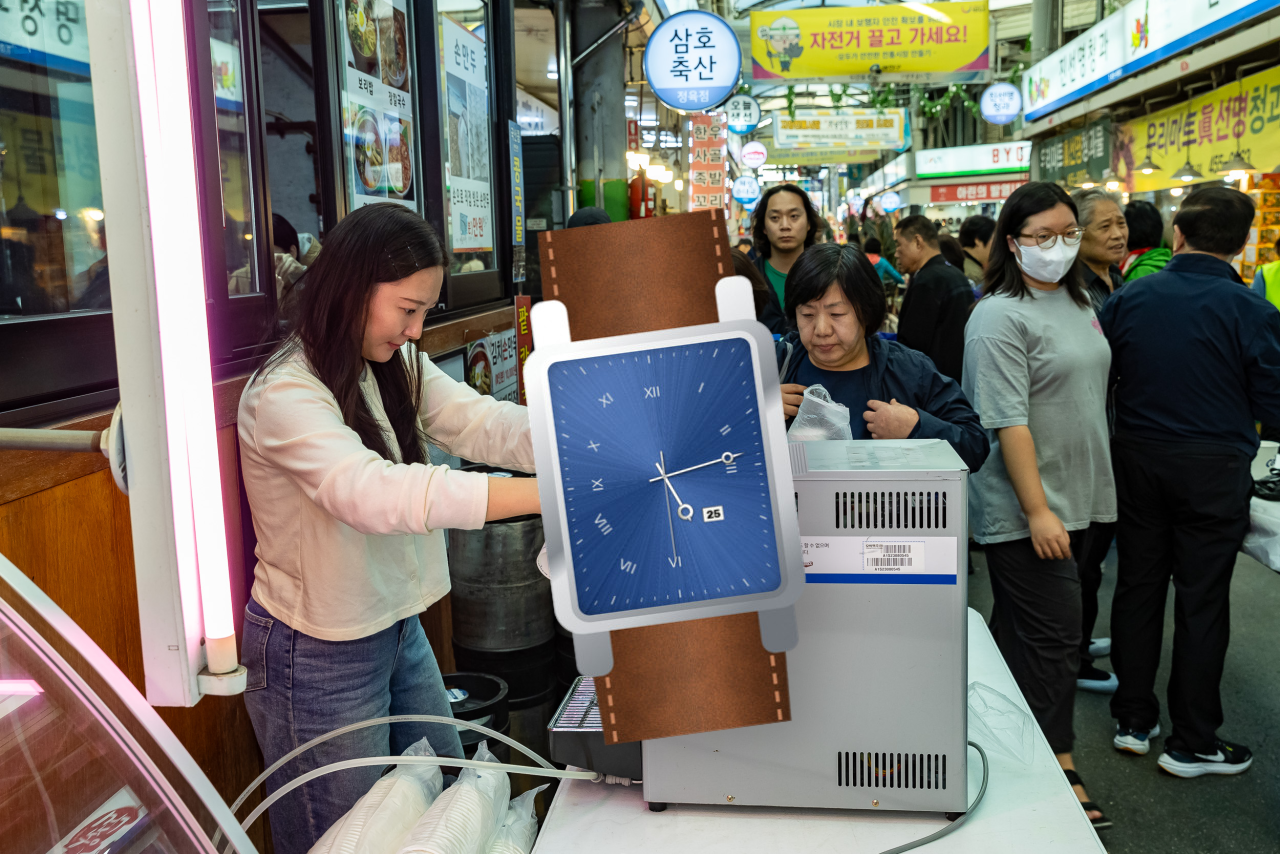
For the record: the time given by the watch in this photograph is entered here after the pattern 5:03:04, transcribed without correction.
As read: 5:13:30
